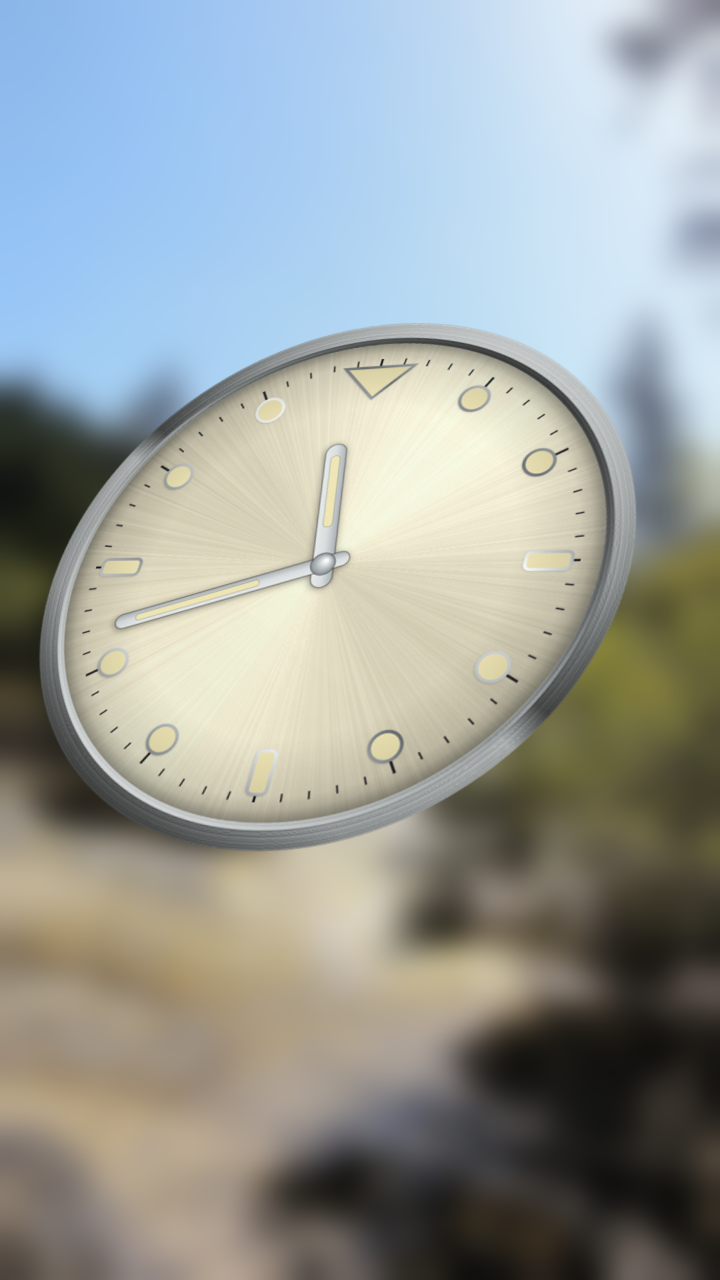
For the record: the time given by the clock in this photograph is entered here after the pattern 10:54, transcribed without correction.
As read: 11:42
